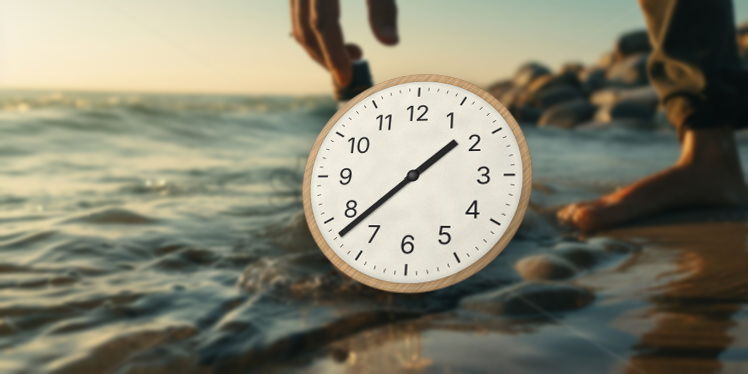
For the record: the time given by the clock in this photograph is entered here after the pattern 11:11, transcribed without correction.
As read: 1:38
